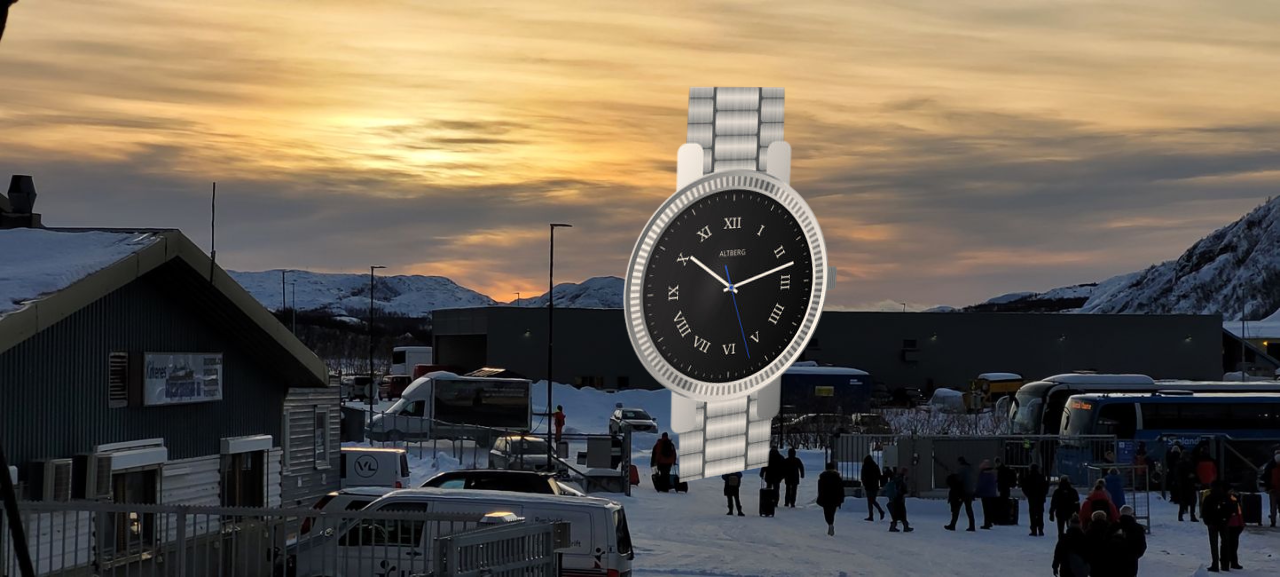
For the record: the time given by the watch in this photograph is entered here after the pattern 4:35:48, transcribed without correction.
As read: 10:12:27
